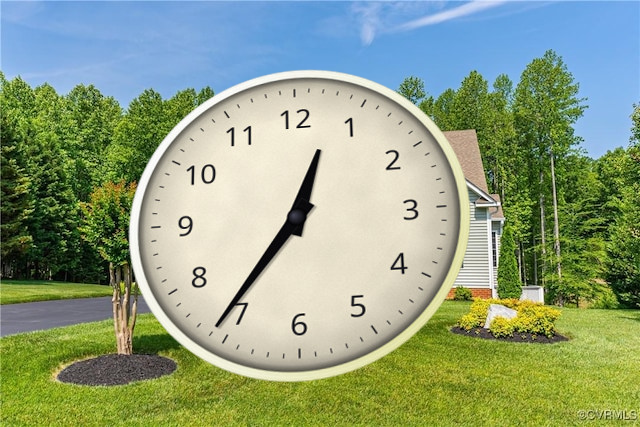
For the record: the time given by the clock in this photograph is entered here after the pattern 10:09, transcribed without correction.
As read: 12:36
